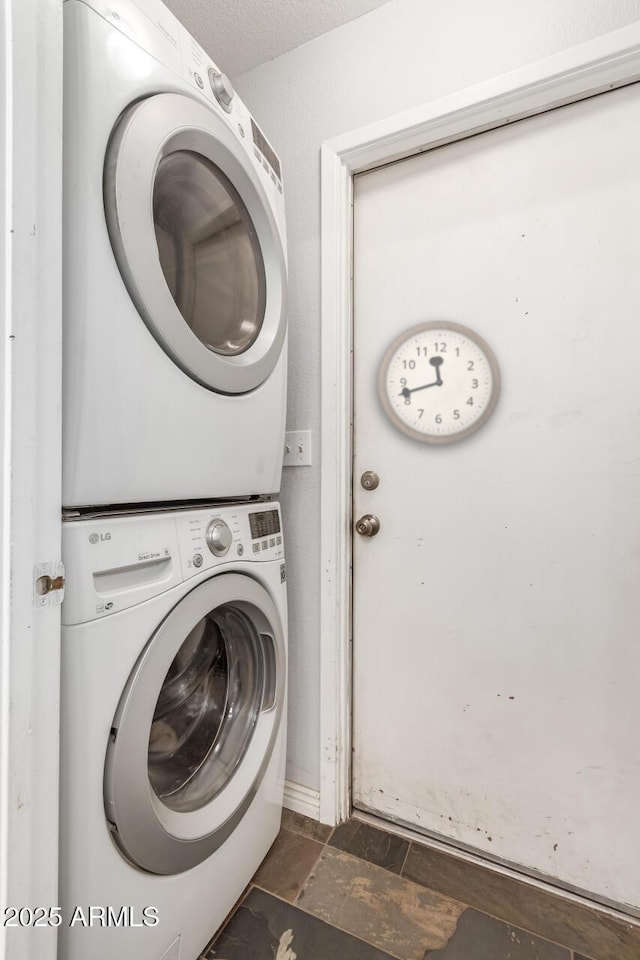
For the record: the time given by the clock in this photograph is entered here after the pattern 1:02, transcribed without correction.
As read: 11:42
